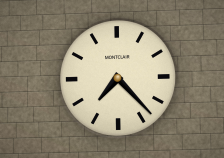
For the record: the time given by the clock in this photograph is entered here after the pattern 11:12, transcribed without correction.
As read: 7:23
